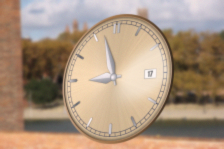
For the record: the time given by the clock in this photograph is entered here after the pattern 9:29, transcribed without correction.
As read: 8:57
